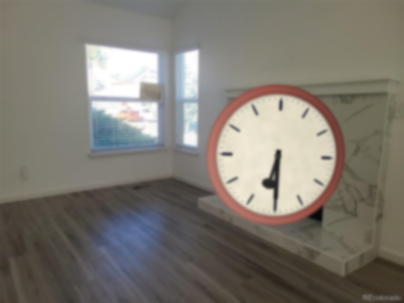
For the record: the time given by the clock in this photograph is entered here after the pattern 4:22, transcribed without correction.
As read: 6:30
